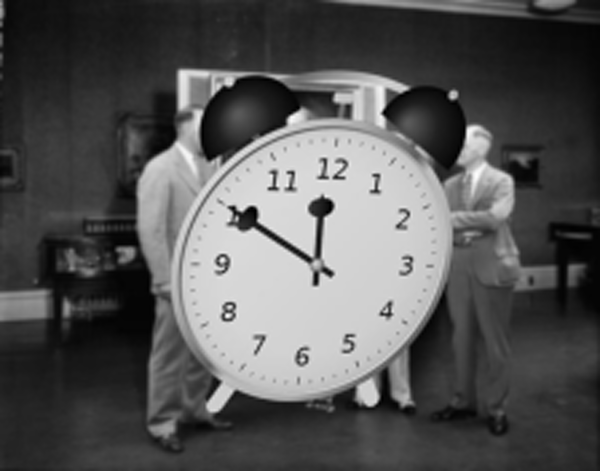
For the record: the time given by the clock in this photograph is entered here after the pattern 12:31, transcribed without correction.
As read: 11:50
